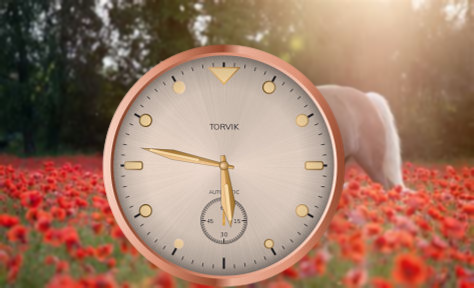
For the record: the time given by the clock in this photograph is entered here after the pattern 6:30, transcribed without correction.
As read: 5:47
